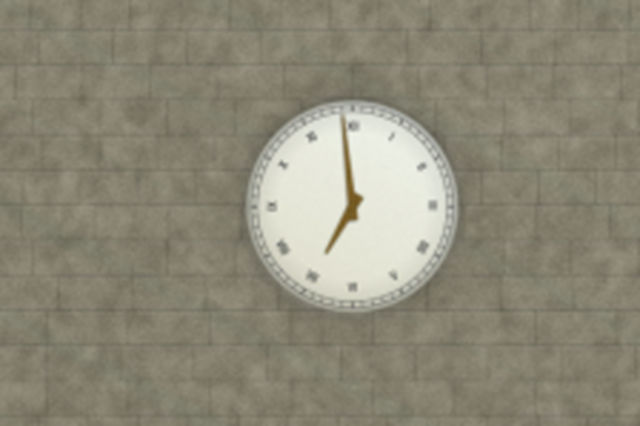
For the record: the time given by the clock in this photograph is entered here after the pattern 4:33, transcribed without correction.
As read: 6:59
